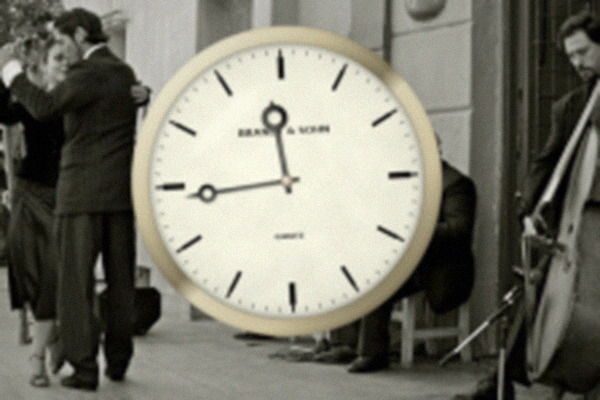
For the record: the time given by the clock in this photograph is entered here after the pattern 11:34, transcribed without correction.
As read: 11:44
